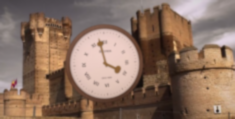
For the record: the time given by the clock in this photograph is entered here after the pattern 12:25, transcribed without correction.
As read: 3:58
